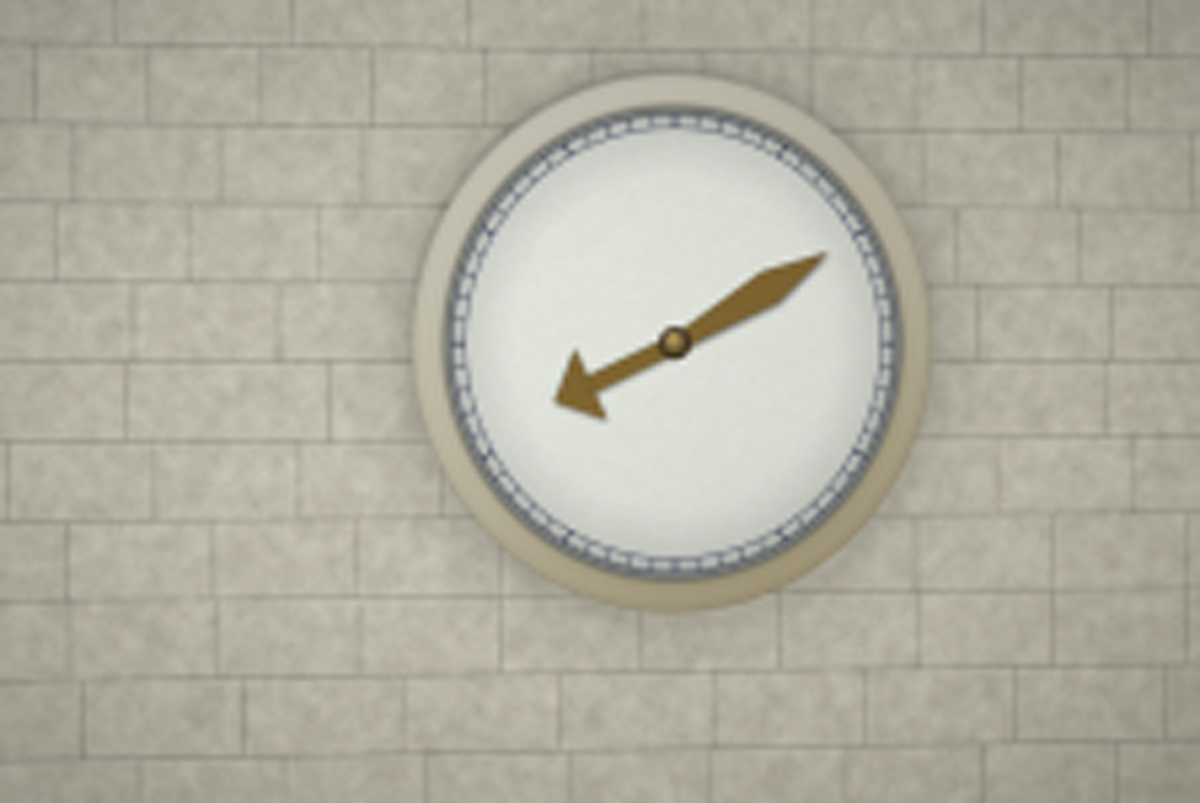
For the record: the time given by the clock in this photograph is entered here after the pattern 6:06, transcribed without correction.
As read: 8:10
